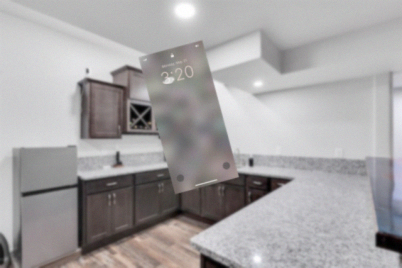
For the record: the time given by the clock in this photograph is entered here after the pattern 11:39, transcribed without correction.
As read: 3:20
